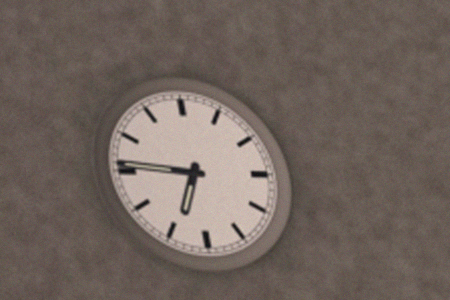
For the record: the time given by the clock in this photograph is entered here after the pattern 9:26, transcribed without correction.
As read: 6:46
